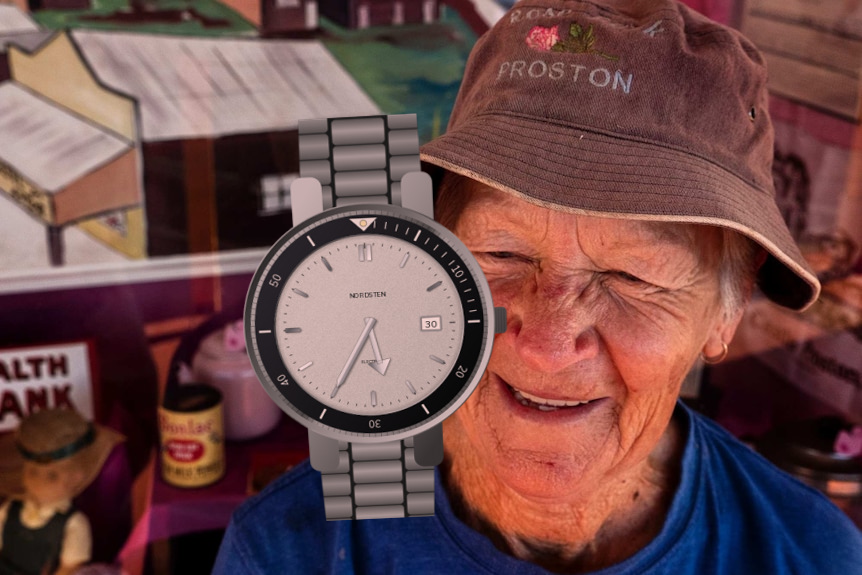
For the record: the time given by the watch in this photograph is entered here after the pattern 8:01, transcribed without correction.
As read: 5:35
